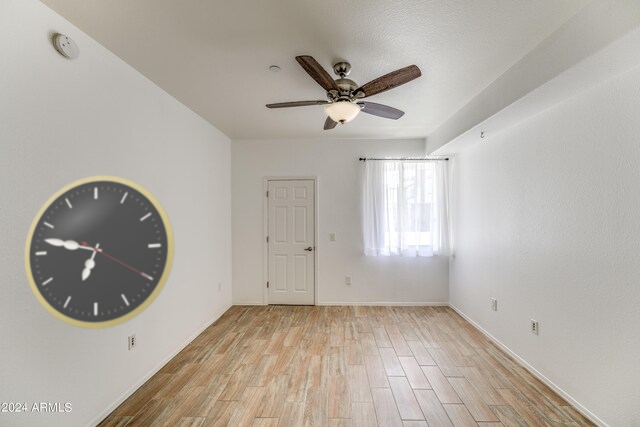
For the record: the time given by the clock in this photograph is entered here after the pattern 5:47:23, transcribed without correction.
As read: 6:47:20
